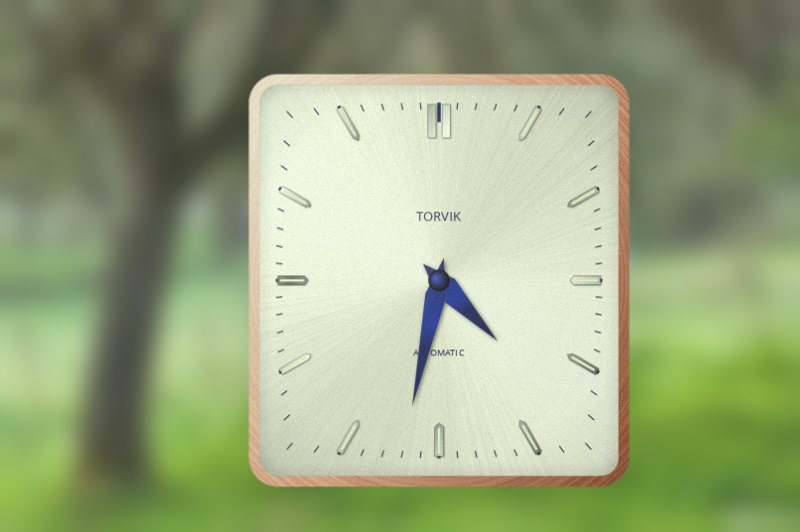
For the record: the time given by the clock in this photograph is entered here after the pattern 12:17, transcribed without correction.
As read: 4:32
